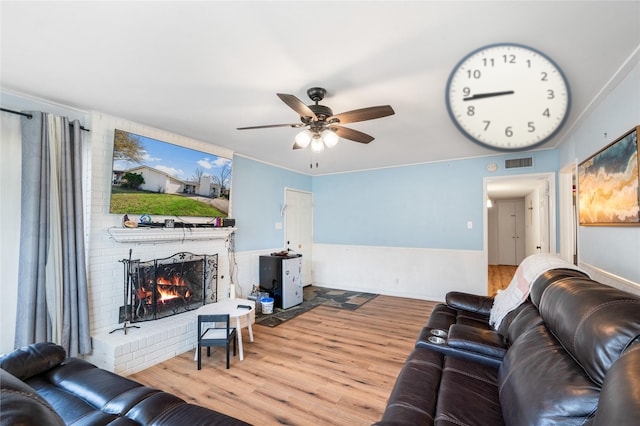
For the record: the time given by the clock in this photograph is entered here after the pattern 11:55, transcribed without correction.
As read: 8:43
